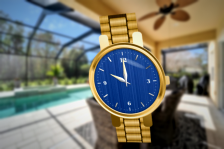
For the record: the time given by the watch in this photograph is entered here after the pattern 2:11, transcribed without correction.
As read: 10:00
